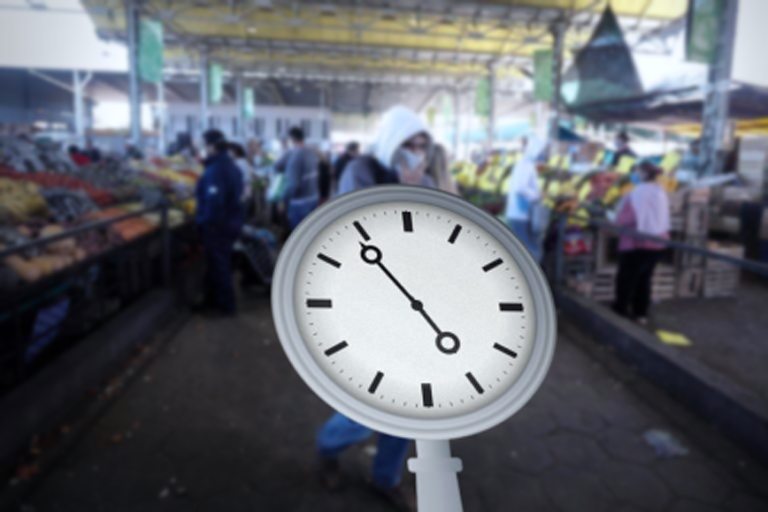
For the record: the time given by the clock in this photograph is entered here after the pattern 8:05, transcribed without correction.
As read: 4:54
